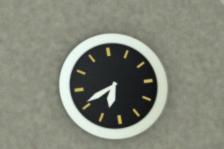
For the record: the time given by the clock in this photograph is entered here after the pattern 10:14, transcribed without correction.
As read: 6:41
